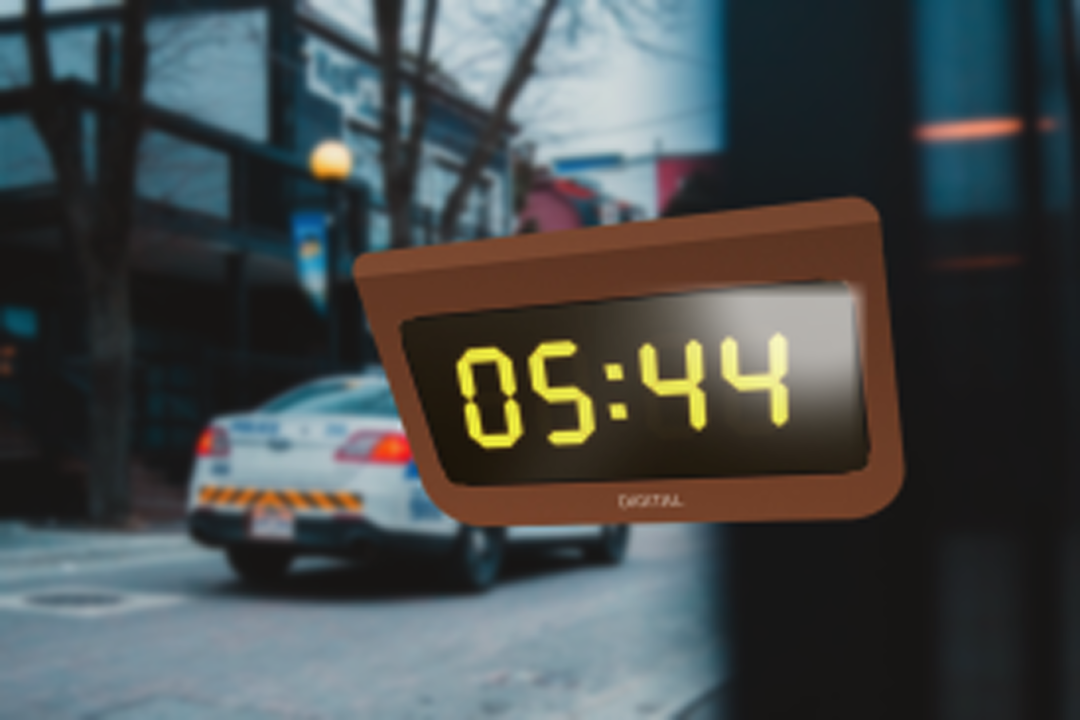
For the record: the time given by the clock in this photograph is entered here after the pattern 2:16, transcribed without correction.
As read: 5:44
